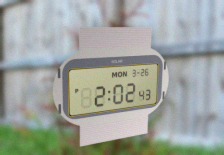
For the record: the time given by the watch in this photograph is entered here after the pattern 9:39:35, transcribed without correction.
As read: 2:02:43
